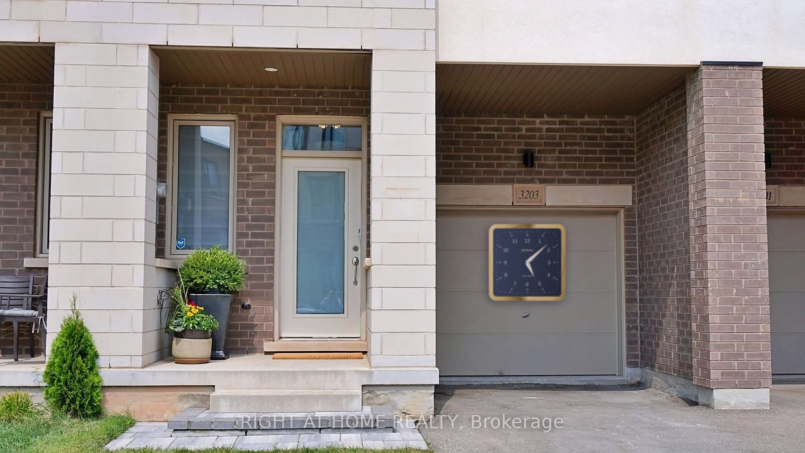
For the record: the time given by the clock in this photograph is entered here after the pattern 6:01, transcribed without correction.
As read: 5:08
